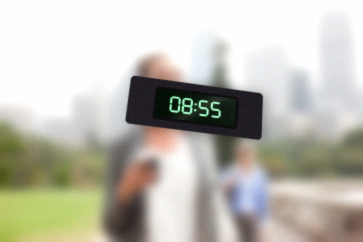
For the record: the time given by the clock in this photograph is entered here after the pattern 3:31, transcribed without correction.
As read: 8:55
